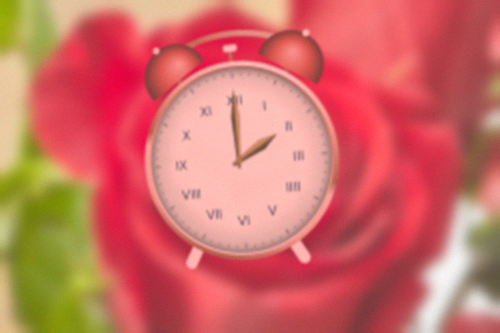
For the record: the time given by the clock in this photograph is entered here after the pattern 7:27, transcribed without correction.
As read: 2:00
